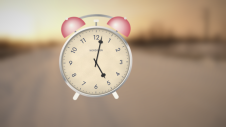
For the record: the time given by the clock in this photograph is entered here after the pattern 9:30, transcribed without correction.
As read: 5:02
